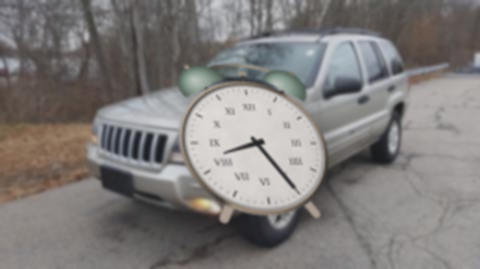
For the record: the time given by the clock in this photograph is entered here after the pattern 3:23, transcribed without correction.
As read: 8:25
